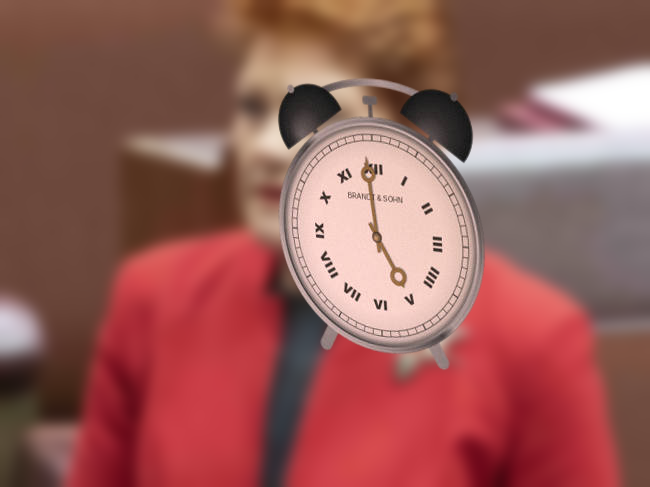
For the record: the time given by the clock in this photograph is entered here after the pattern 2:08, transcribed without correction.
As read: 4:59
